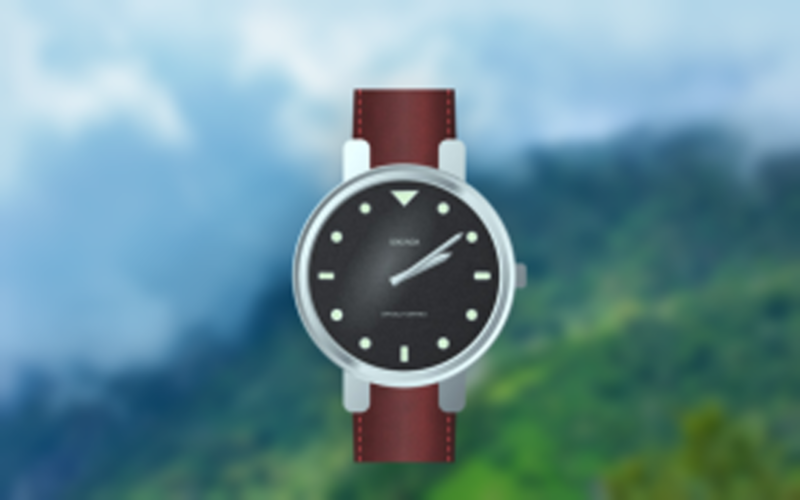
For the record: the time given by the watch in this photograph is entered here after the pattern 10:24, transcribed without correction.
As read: 2:09
